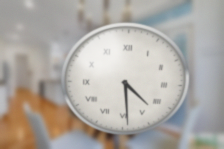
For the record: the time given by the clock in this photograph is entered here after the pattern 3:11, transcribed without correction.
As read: 4:29
